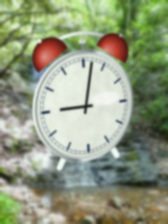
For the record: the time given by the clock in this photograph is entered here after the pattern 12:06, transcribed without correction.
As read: 9:02
